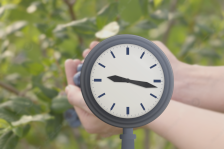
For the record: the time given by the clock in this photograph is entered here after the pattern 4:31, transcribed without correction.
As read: 9:17
